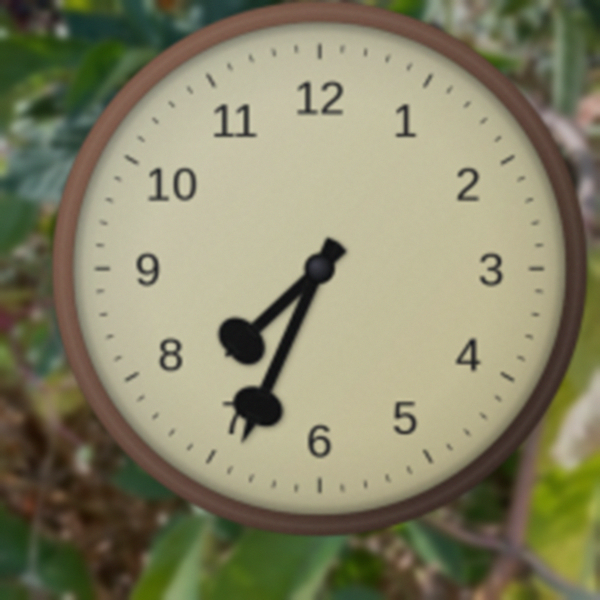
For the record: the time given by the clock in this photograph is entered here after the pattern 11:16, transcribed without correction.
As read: 7:34
